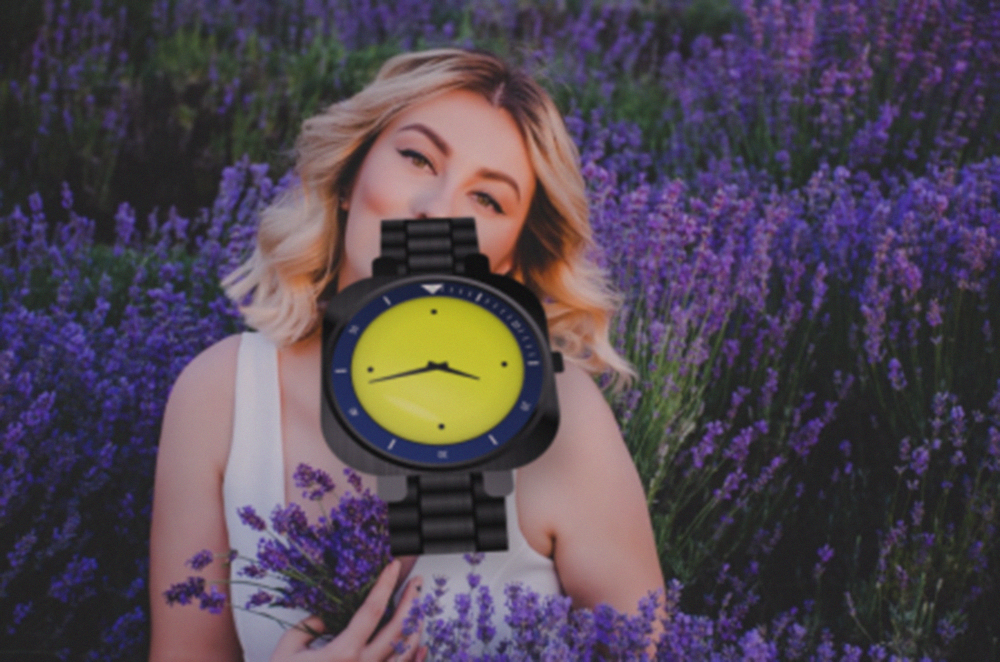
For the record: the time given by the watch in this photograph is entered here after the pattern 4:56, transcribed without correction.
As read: 3:43
